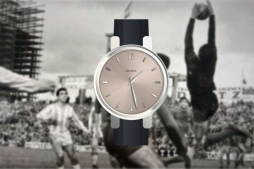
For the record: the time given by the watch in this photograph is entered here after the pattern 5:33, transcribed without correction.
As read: 1:28
